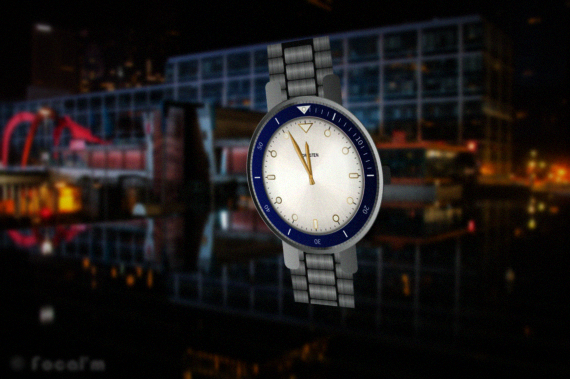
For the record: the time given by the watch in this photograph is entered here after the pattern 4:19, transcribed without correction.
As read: 11:56
